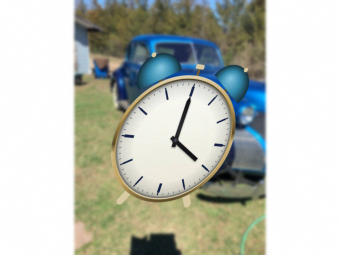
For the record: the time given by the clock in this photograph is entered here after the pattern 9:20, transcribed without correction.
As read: 4:00
